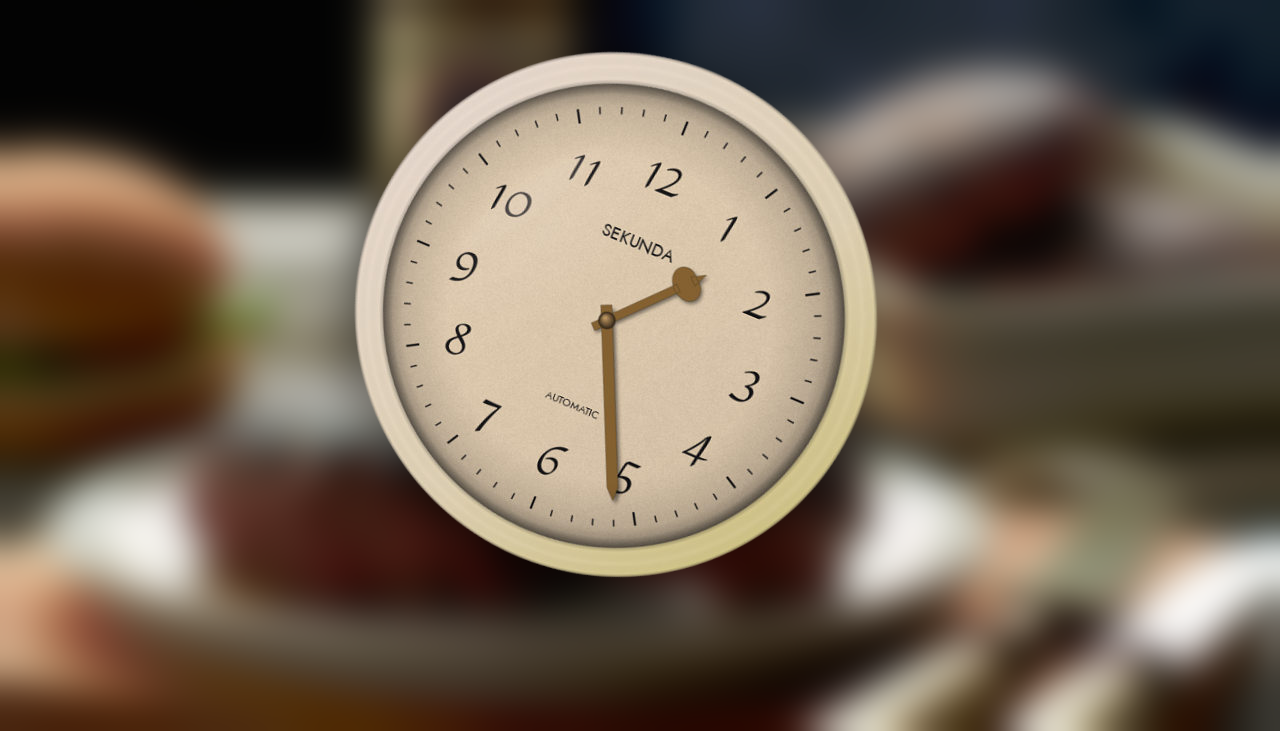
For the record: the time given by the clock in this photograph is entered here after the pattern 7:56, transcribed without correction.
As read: 1:26
